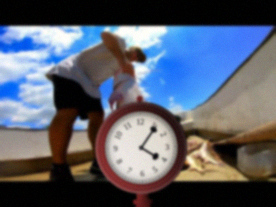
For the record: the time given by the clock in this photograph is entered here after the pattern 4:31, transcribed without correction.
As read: 4:06
